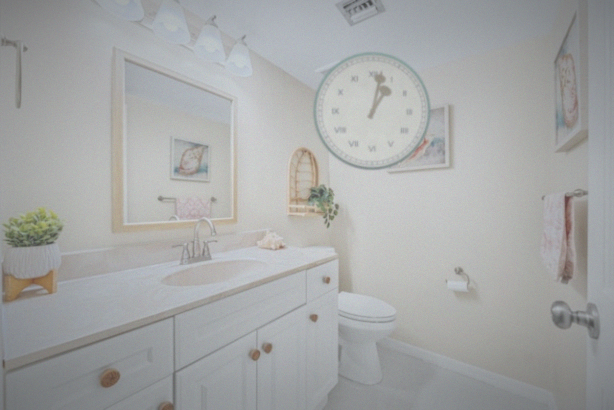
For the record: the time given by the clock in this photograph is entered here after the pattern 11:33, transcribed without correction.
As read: 1:02
